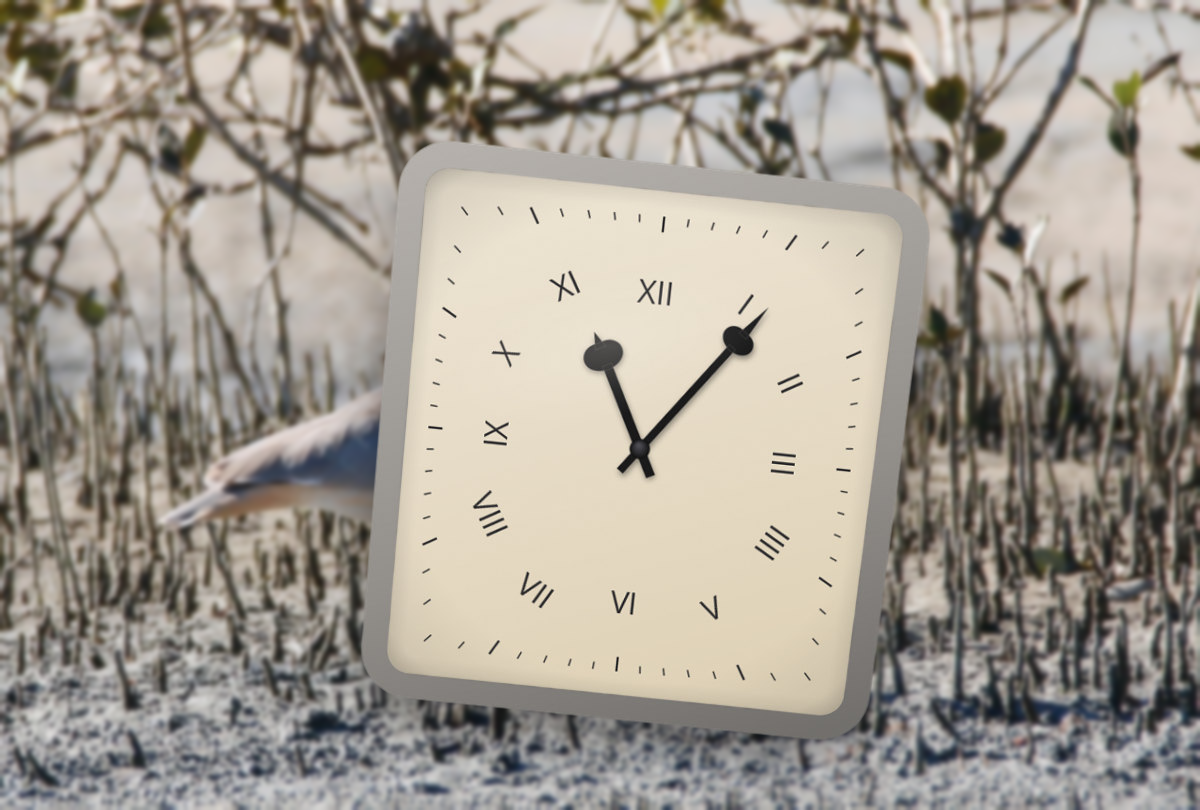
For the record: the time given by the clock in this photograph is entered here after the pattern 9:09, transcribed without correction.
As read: 11:06
